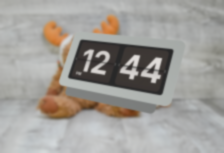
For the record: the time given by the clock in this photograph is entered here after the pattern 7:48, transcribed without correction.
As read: 12:44
